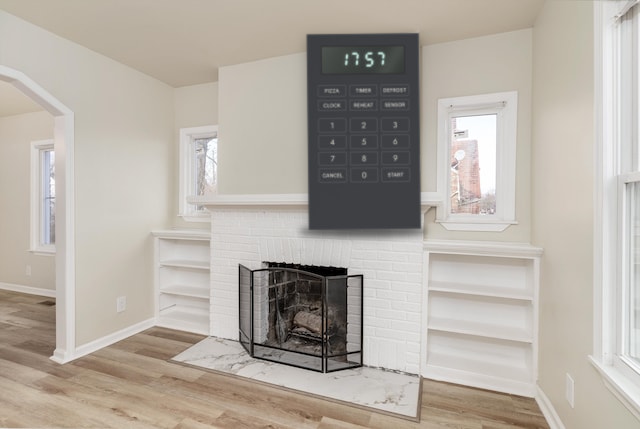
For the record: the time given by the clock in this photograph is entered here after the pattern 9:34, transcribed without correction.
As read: 17:57
